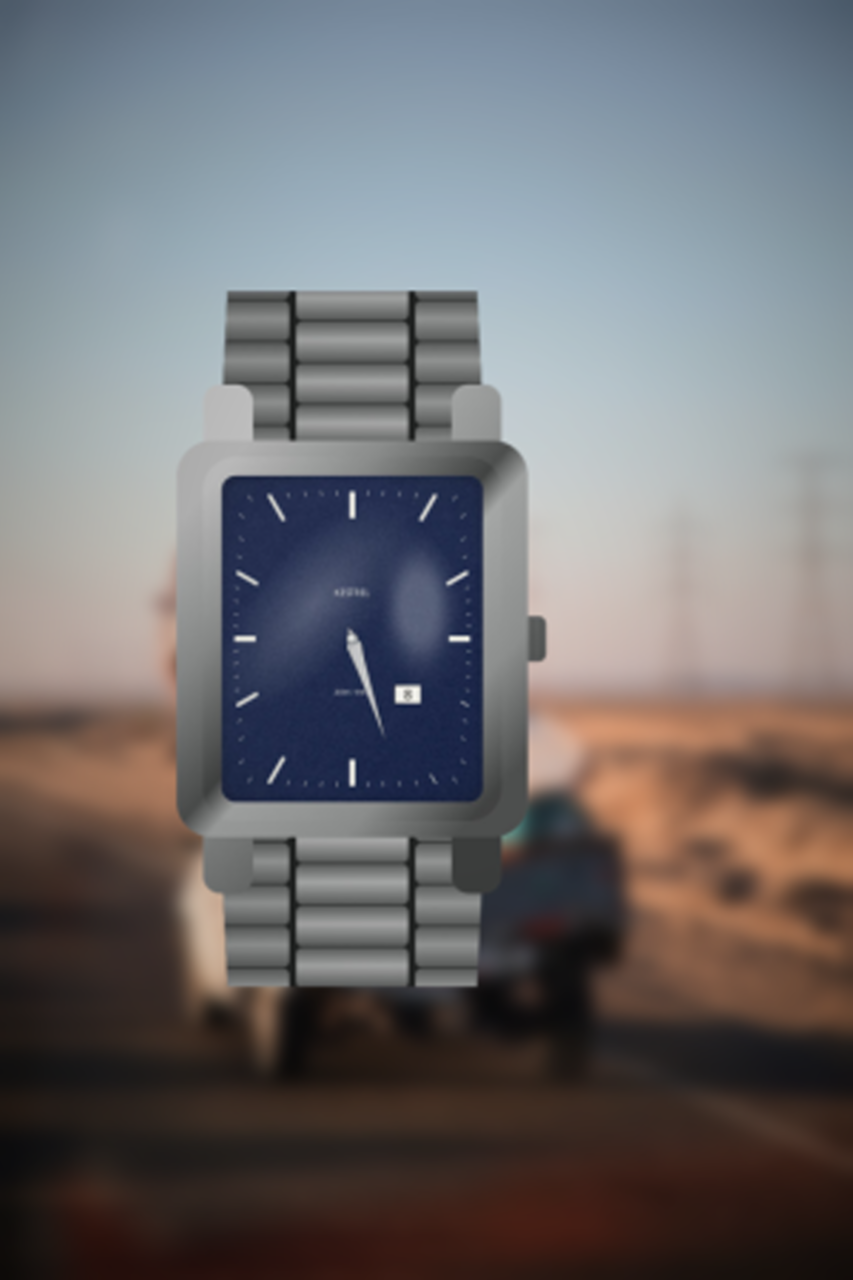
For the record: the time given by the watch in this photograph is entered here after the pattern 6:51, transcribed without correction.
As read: 5:27
